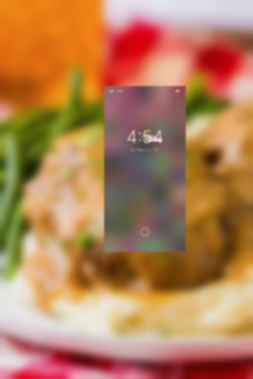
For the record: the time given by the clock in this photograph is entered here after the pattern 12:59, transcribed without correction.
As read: 4:54
